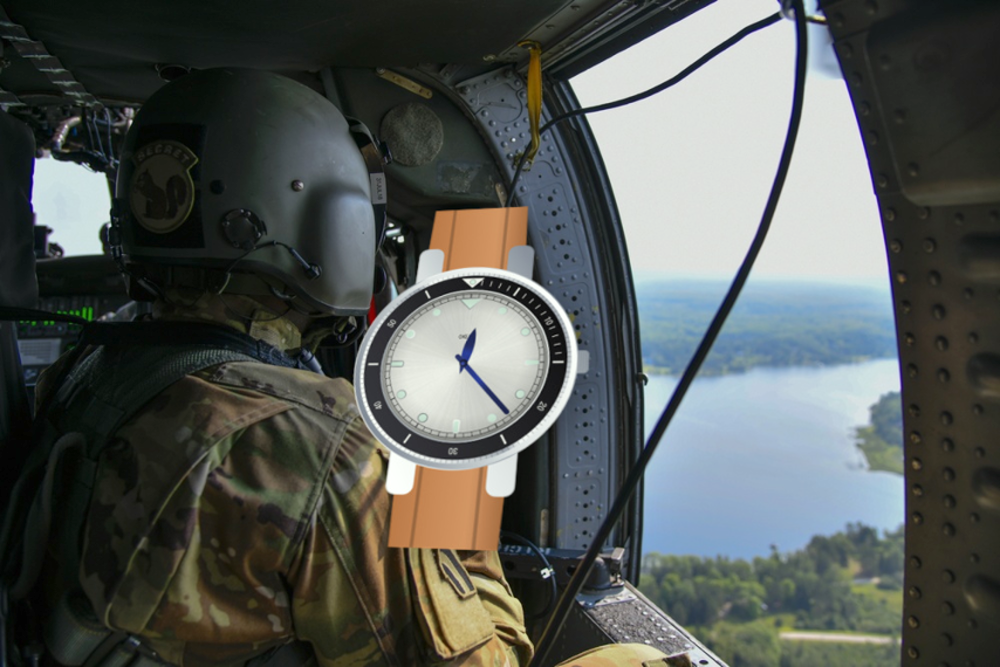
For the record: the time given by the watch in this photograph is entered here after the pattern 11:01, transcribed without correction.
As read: 12:23
